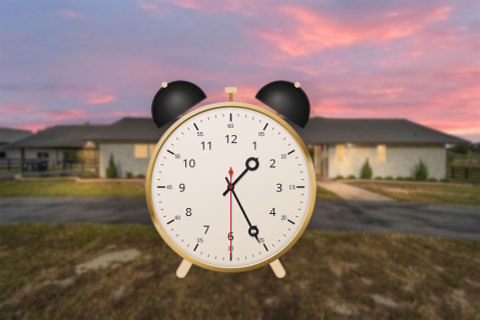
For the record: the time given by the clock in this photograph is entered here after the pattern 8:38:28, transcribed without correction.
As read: 1:25:30
